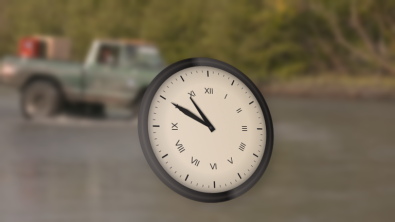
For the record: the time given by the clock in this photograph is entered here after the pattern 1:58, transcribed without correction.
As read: 10:50
